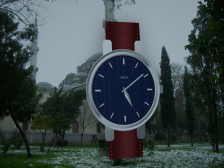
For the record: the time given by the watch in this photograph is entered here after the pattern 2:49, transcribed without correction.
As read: 5:09
